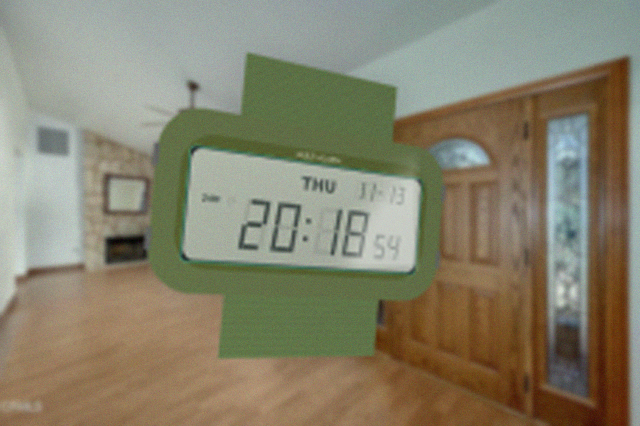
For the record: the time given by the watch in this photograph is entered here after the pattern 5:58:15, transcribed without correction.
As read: 20:18:54
